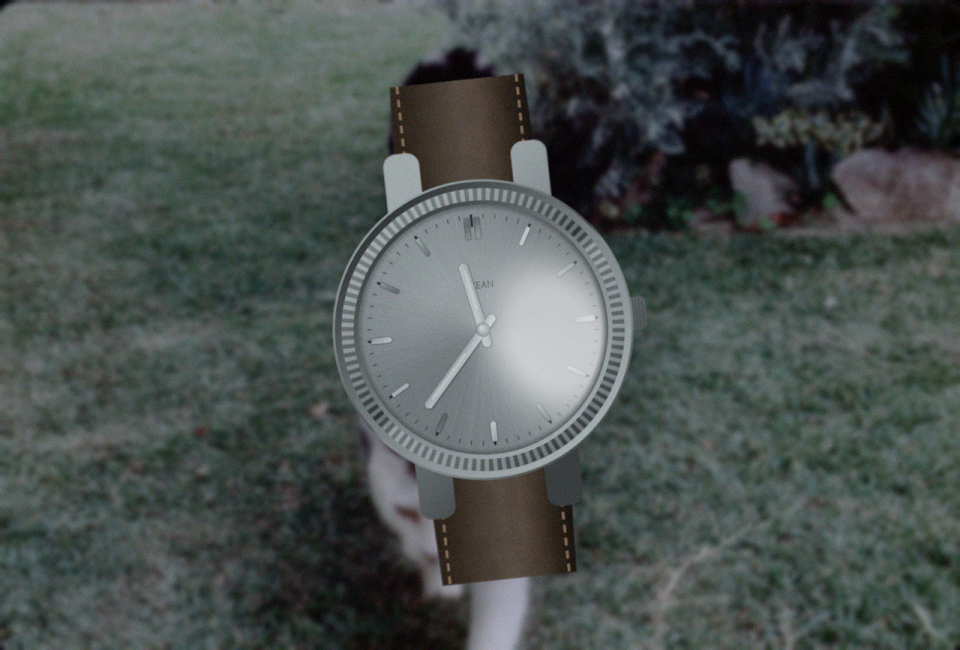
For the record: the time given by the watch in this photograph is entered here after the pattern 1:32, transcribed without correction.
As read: 11:37
